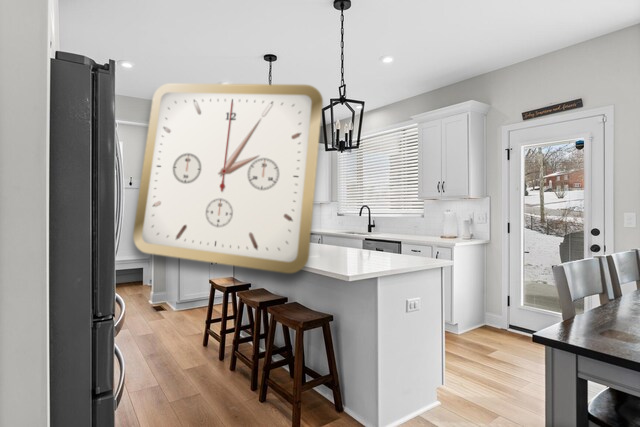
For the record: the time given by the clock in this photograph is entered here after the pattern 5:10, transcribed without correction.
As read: 2:05
